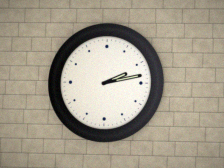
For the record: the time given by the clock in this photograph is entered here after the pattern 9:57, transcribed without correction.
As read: 2:13
